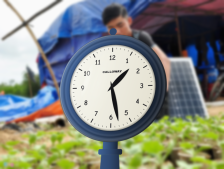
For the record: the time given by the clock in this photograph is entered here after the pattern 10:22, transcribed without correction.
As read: 1:28
